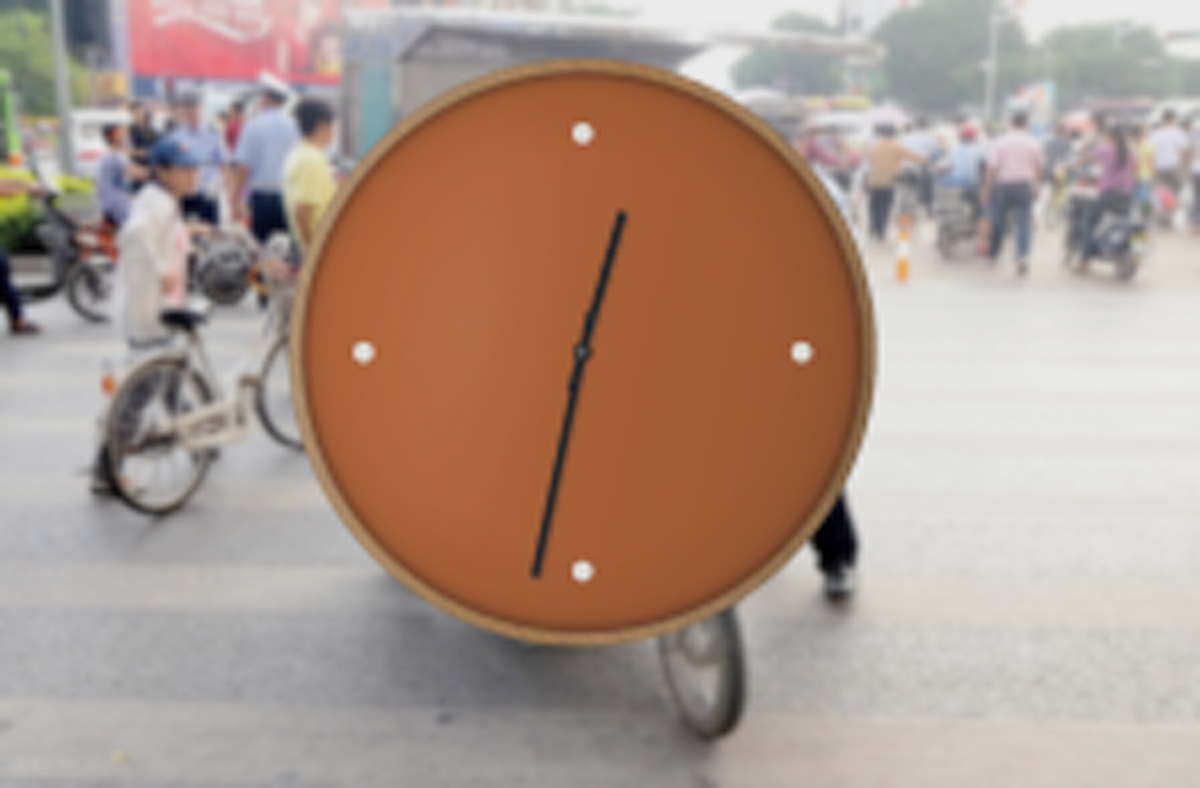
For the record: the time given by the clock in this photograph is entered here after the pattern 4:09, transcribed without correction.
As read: 12:32
